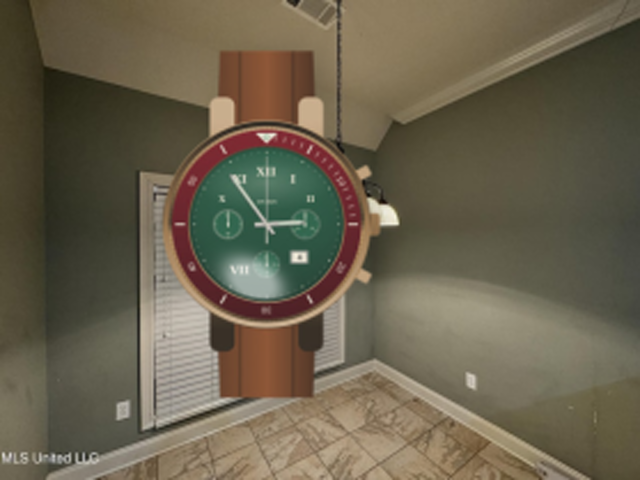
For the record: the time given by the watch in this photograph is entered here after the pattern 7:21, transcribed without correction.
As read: 2:54
